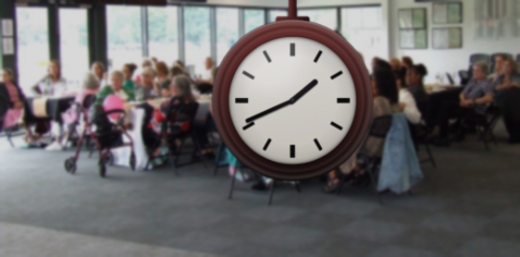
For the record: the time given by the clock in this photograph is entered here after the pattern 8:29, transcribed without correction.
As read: 1:41
